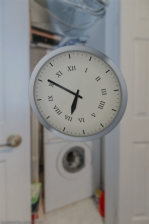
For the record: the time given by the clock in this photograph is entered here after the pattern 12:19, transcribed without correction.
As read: 6:51
